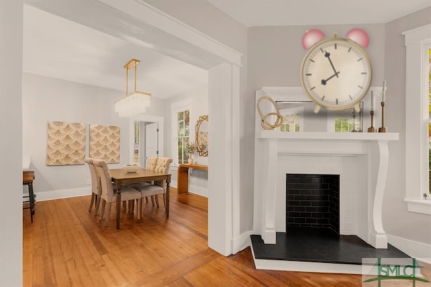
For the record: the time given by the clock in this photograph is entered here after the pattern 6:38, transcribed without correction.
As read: 7:56
